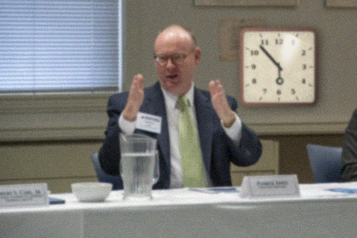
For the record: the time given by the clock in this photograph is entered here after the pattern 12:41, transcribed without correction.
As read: 5:53
